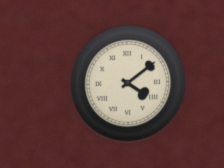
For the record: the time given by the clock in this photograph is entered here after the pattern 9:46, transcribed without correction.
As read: 4:09
